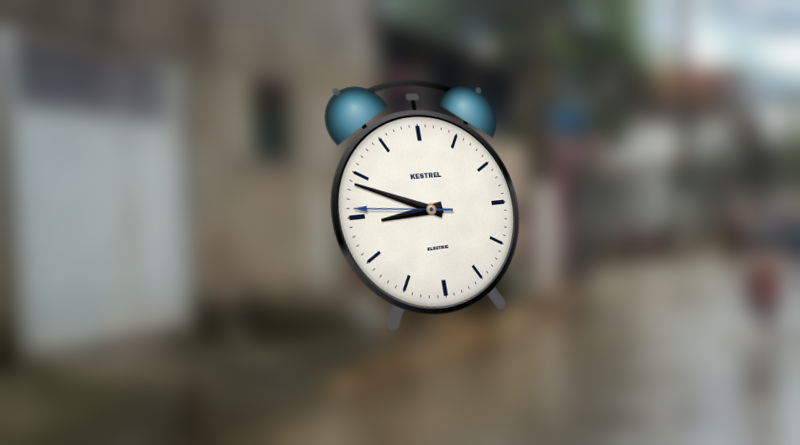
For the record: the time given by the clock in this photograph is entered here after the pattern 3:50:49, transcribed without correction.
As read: 8:48:46
